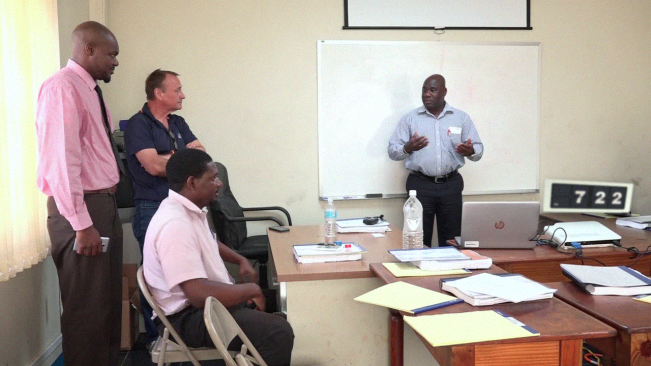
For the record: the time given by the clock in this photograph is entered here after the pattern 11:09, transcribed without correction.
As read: 7:22
